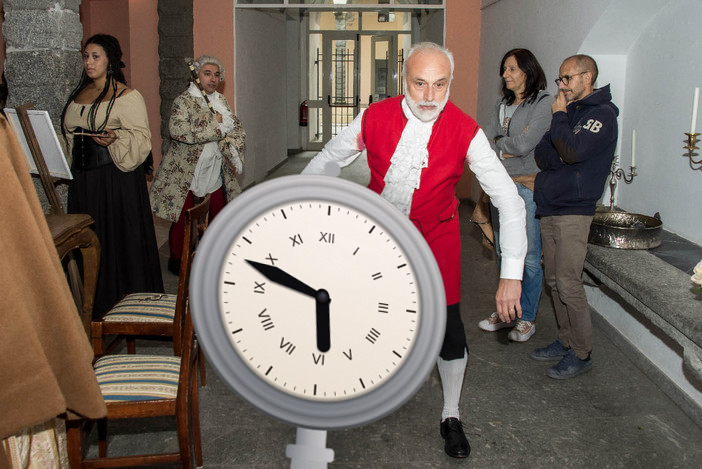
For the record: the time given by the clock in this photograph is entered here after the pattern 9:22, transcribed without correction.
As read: 5:48
